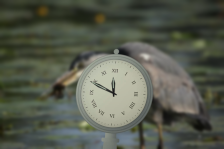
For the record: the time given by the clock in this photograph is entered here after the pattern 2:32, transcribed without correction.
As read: 11:49
